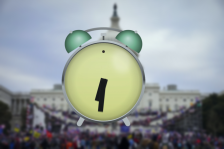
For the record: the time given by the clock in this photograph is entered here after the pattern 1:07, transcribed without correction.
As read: 6:31
